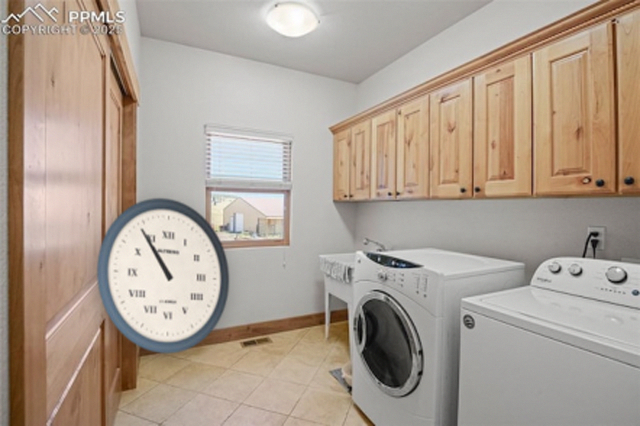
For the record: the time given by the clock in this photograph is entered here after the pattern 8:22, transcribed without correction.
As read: 10:54
